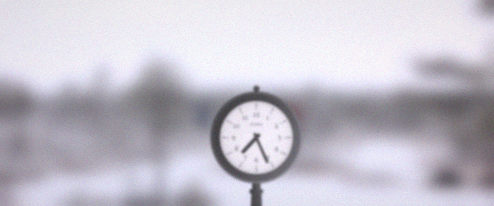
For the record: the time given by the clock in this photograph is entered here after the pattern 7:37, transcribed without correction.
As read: 7:26
